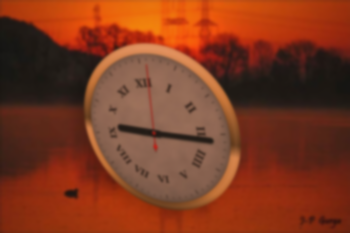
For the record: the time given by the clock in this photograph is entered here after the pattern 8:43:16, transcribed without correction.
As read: 9:16:01
